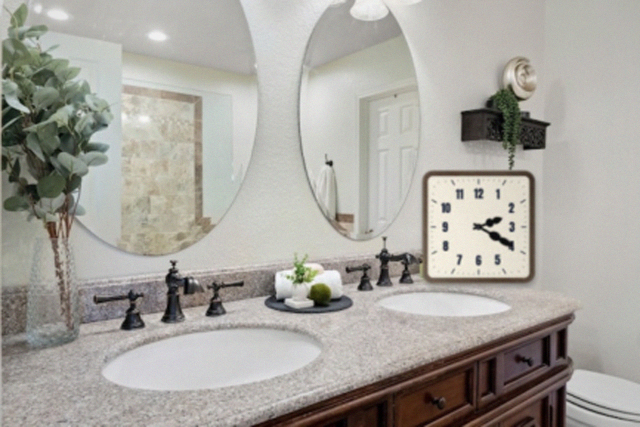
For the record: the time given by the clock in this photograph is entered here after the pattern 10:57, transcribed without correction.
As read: 2:20
